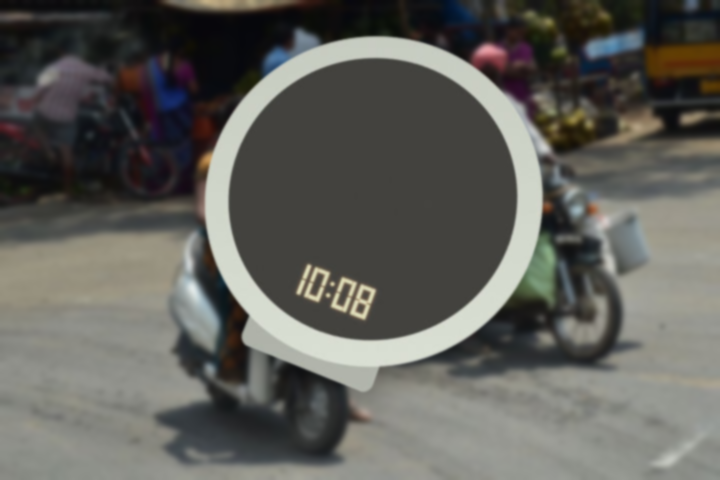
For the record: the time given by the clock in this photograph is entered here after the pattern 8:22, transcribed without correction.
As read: 10:08
